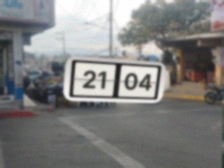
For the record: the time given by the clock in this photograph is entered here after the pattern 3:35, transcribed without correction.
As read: 21:04
